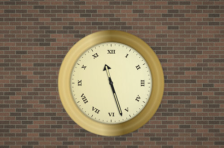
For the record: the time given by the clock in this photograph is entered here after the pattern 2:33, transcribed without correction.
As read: 11:27
